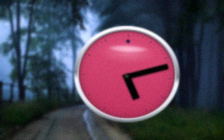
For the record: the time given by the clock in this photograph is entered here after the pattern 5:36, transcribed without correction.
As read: 5:12
